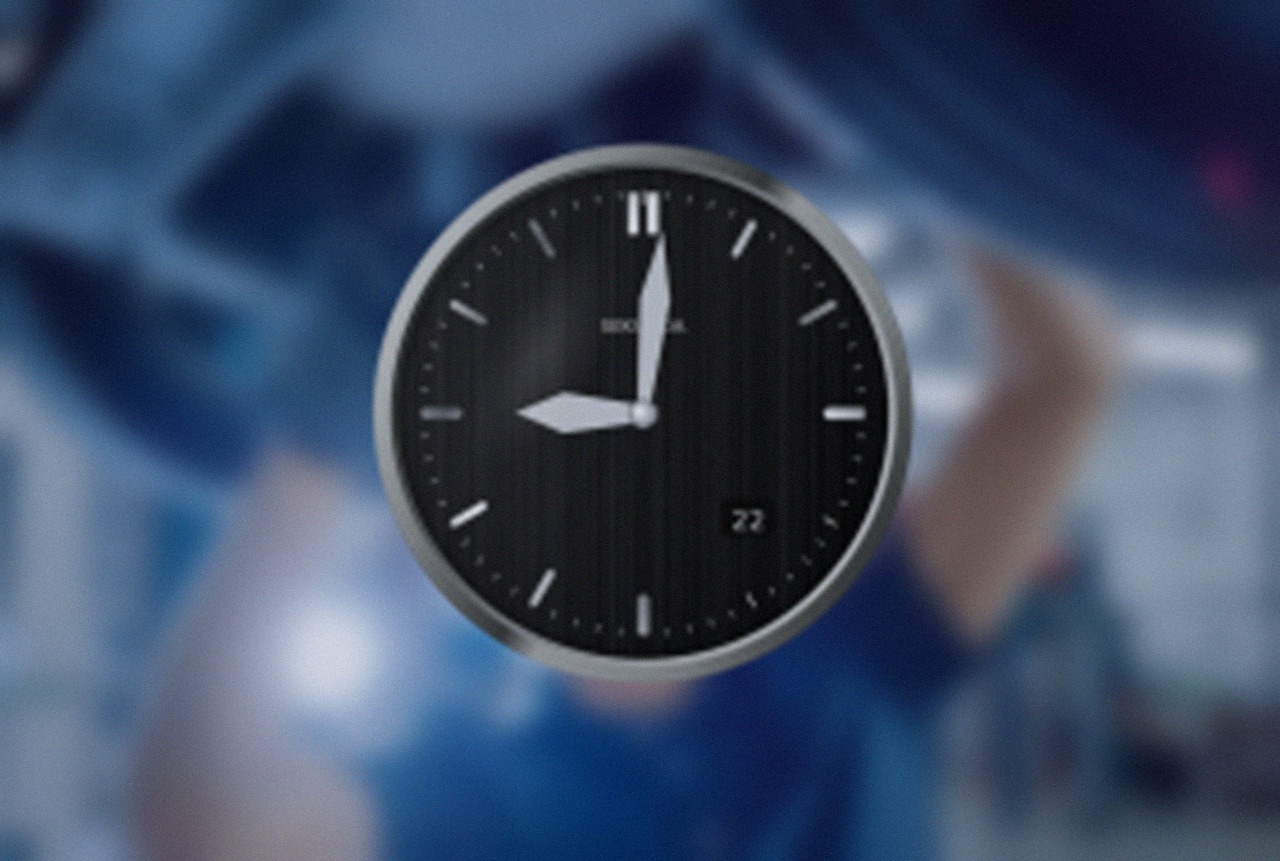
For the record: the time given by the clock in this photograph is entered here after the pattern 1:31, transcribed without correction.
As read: 9:01
